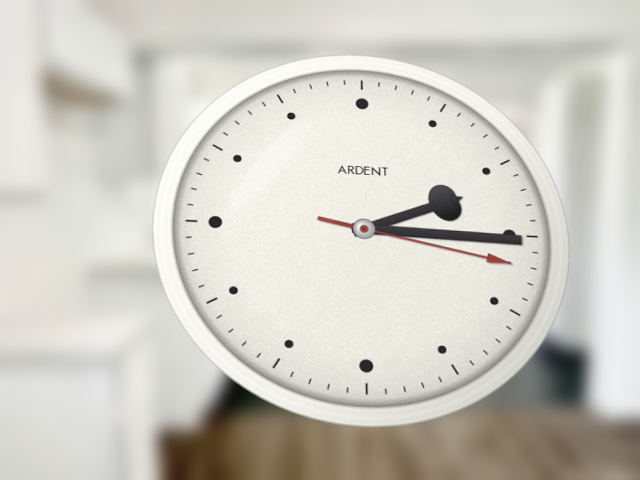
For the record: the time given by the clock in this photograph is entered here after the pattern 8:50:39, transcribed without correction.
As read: 2:15:17
